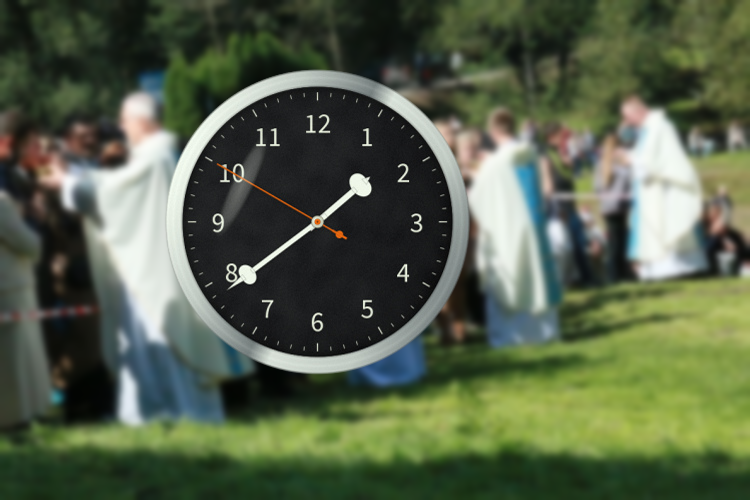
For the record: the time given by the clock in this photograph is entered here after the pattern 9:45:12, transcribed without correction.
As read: 1:38:50
